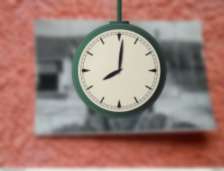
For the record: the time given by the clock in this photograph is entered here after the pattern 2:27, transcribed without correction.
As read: 8:01
